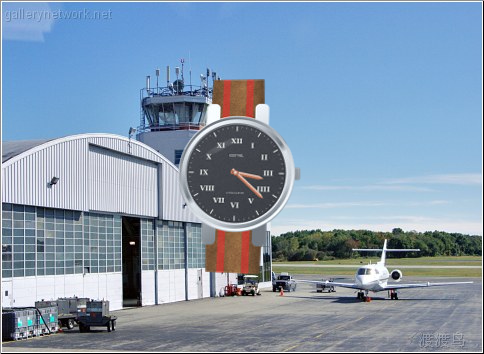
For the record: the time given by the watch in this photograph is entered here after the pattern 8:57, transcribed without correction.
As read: 3:22
